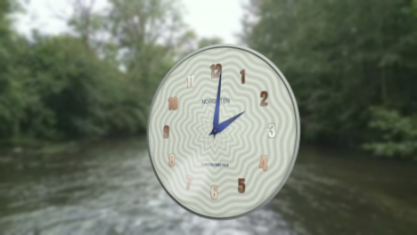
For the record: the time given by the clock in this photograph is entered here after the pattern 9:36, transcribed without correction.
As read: 2:01
